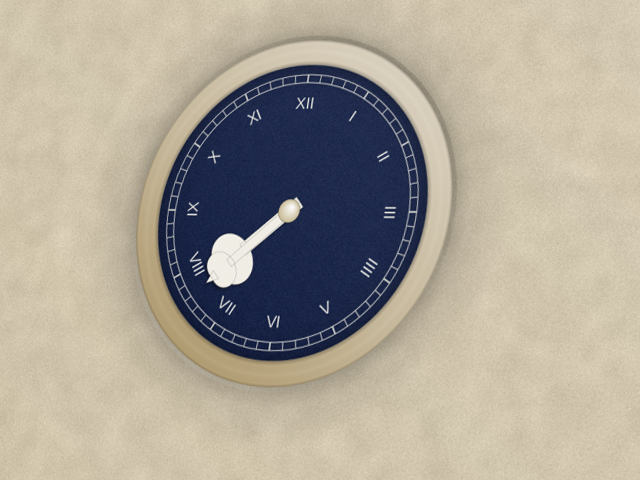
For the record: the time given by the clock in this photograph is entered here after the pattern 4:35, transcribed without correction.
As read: 7:38
